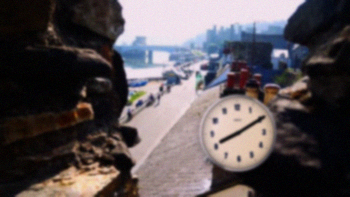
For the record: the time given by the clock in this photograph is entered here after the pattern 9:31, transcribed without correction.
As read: 8:10
